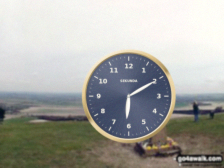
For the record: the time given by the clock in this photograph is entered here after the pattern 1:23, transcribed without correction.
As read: 6:10
